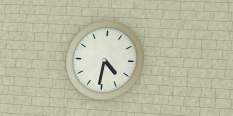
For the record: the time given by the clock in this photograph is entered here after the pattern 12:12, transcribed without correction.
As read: 4:31
